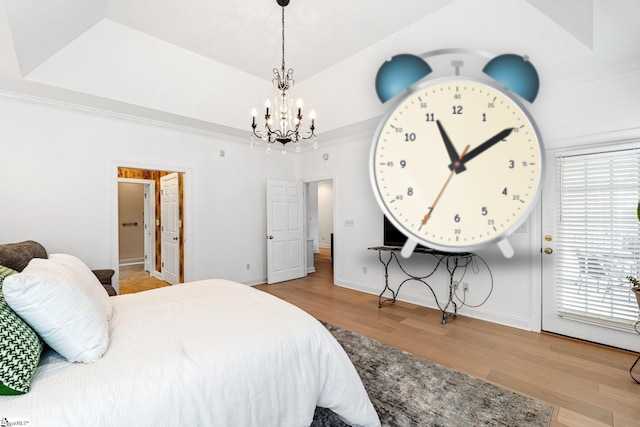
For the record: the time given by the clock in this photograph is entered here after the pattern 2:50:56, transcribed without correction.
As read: 11:09:35
